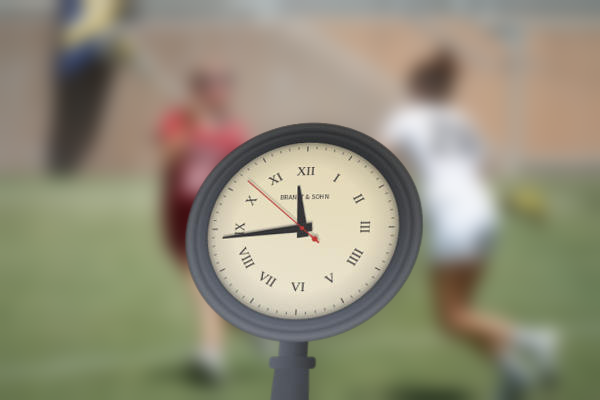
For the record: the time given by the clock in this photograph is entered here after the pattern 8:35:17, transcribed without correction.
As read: 11:43:52
